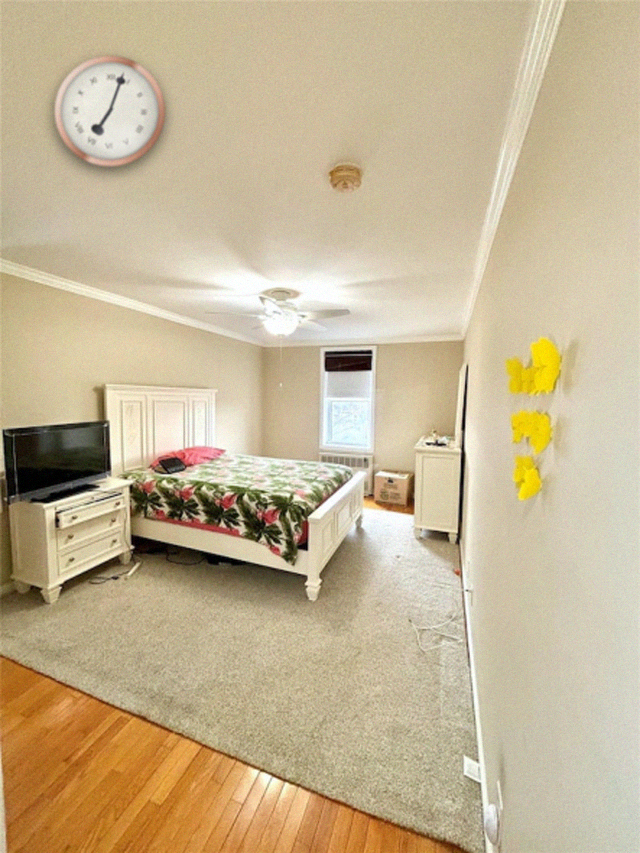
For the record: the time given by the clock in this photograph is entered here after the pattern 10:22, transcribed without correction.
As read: 7:03
